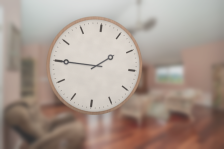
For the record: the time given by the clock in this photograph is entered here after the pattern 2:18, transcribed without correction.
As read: 1:45
